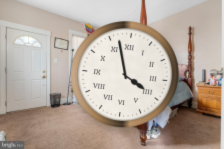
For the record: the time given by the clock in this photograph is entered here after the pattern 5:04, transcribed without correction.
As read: 3:57
